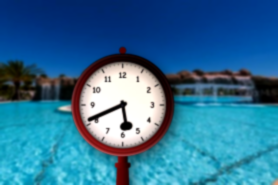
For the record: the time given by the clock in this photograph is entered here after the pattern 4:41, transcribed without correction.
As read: 5:41
